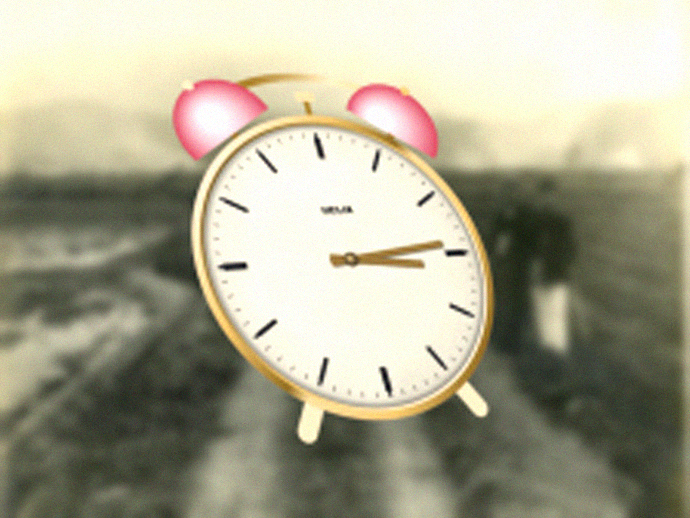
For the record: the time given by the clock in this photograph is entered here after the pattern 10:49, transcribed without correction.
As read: 3:14
